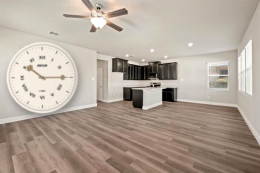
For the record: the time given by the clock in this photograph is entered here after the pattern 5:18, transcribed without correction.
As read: 10:15
